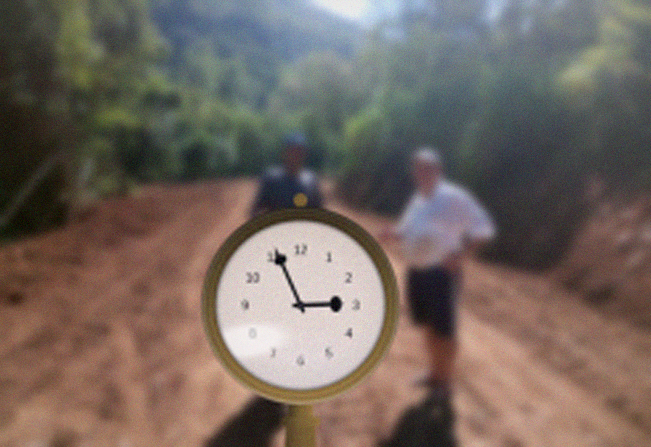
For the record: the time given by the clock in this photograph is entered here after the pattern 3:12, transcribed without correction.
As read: 2:56
